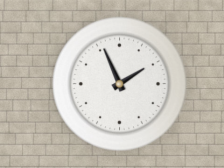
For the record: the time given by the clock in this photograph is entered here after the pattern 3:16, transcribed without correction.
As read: 1:56
